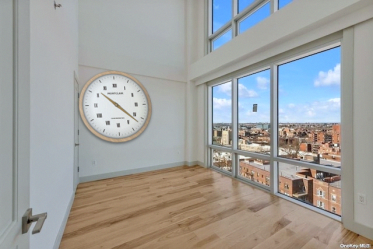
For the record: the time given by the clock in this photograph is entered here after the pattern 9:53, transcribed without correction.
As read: 10:22
